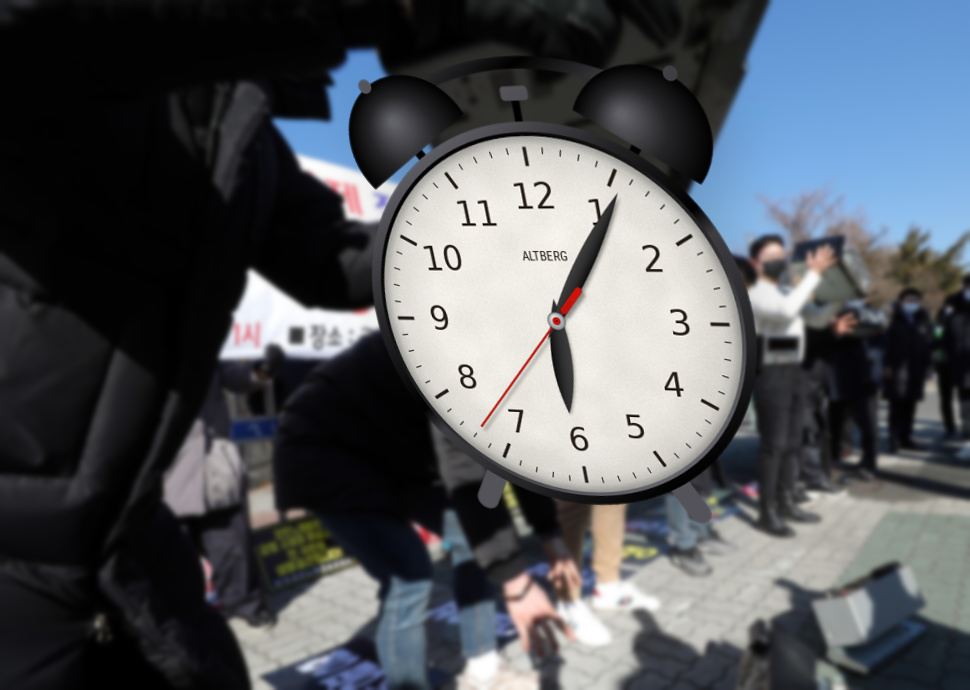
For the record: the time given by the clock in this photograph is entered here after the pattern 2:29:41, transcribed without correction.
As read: 6:05:37
